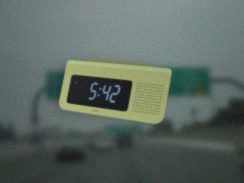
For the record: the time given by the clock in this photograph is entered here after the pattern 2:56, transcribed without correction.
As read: 5:42
